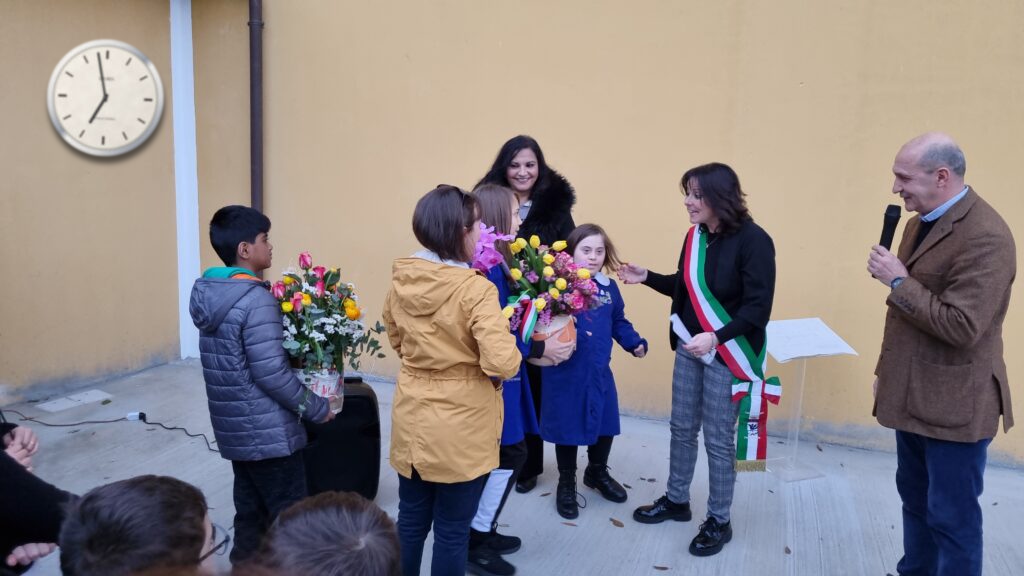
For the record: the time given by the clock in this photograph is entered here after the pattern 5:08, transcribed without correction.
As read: 6:58
